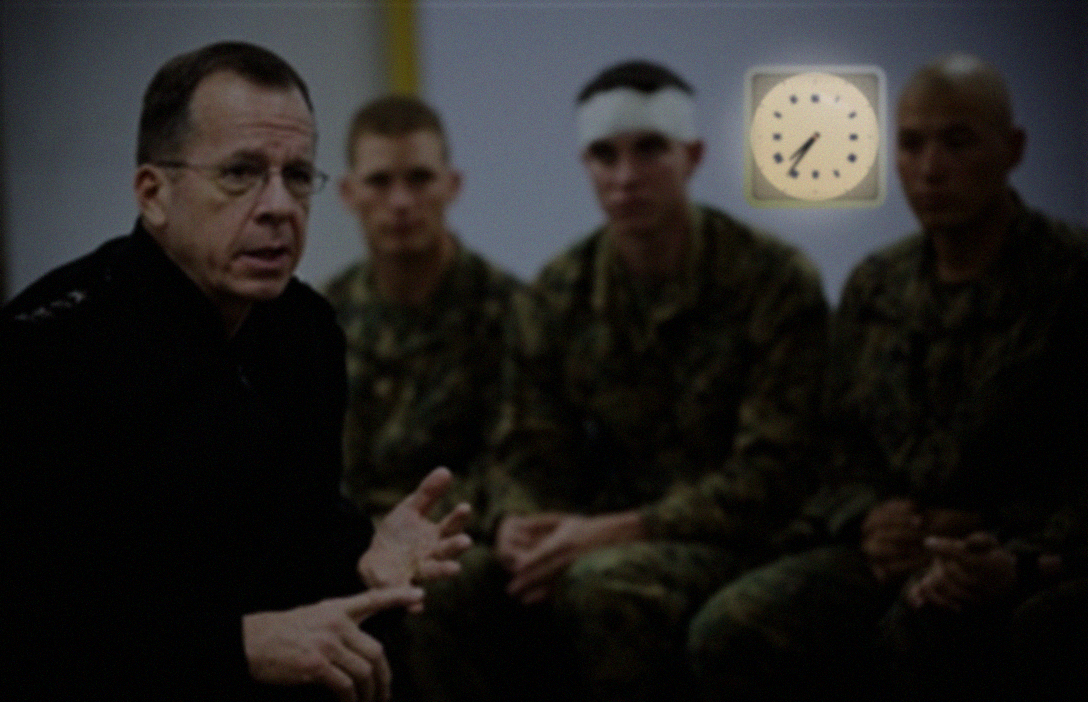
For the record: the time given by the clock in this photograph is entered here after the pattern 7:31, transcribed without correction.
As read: 7:36
